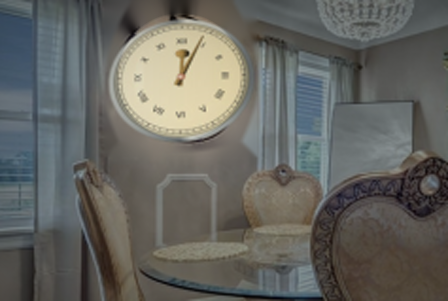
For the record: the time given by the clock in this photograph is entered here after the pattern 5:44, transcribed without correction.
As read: 12:04
